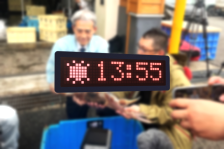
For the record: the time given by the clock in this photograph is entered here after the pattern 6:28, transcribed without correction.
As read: 13:55
